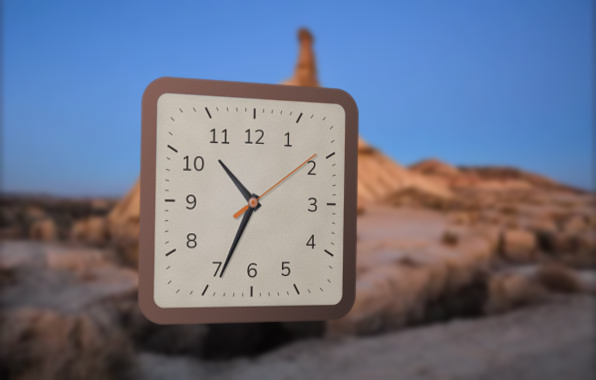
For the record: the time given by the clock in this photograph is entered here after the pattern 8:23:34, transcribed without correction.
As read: 10:34:09
